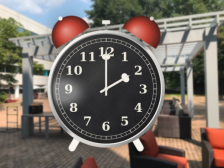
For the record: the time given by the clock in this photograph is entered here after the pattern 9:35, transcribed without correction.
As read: 2:00
